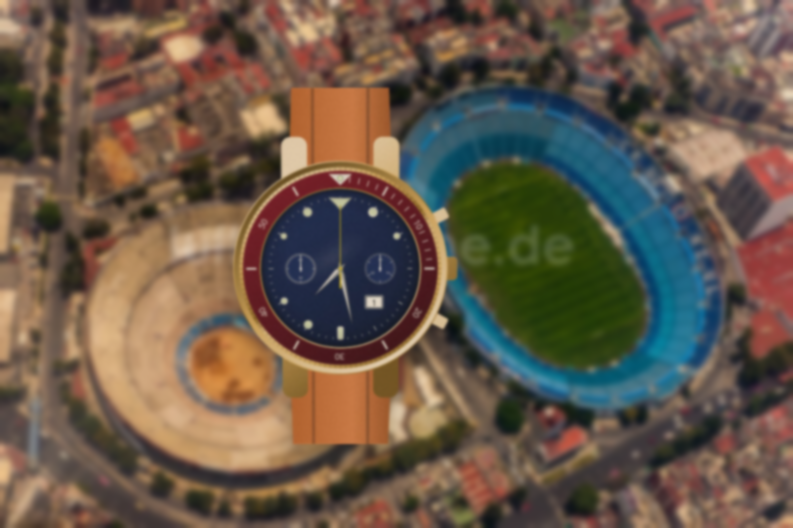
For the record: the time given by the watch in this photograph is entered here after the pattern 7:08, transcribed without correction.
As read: 7:28
